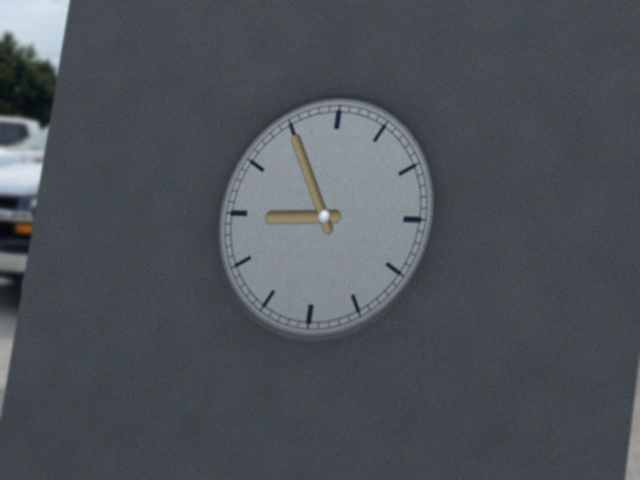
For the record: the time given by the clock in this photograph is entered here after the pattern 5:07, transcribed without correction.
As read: 8:55
